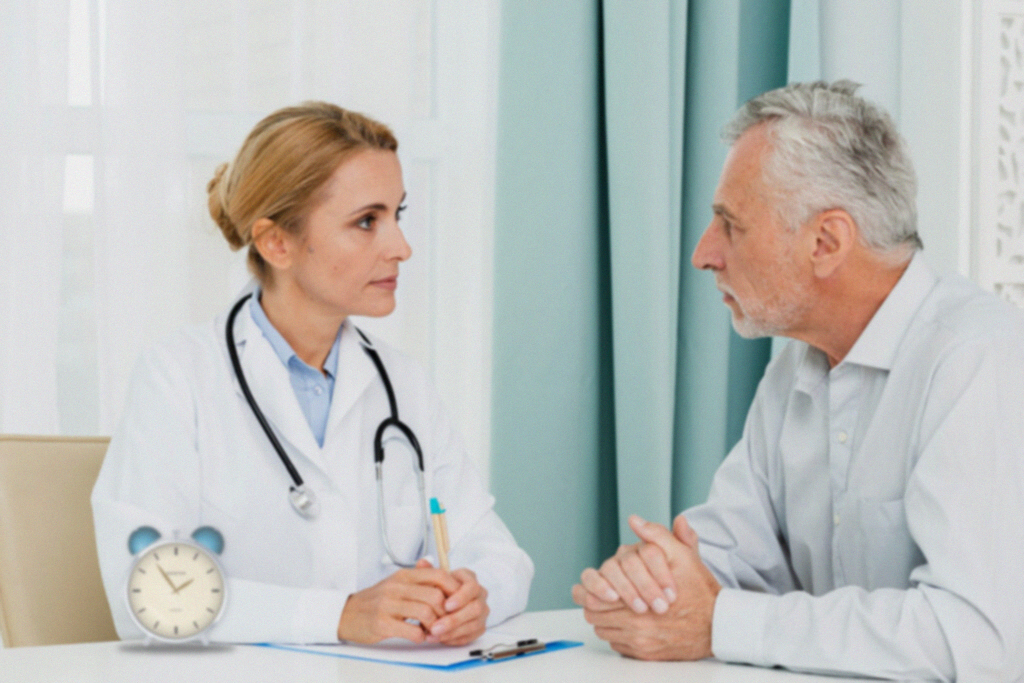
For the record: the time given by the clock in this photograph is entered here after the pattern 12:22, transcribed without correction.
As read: 1:54
